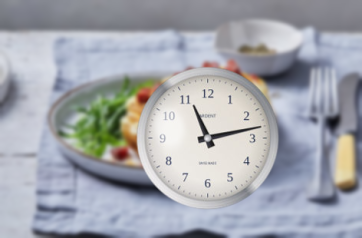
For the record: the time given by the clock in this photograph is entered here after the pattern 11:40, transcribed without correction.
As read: 11:13
